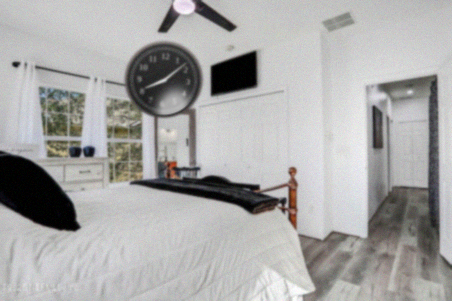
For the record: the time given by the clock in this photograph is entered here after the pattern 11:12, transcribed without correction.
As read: 8:08
